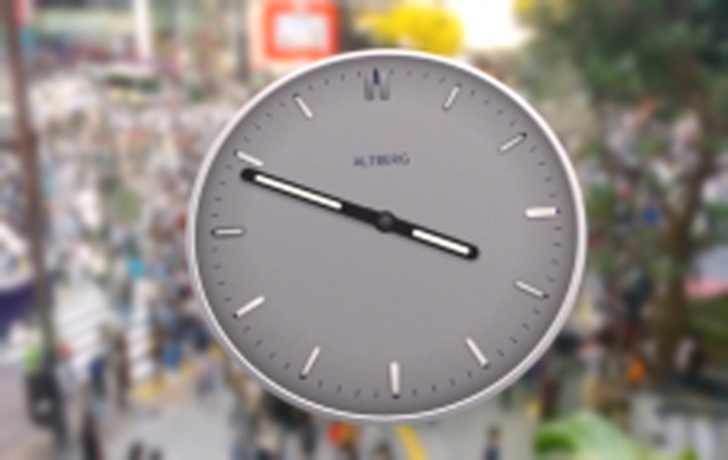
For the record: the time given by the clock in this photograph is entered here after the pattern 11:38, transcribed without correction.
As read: 3:49
